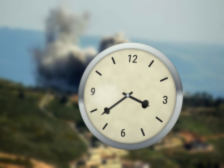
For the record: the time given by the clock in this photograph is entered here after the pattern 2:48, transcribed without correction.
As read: 3:38
